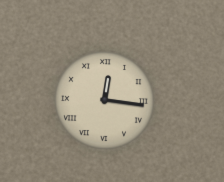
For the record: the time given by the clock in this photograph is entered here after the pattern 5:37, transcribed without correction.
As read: 12:16
